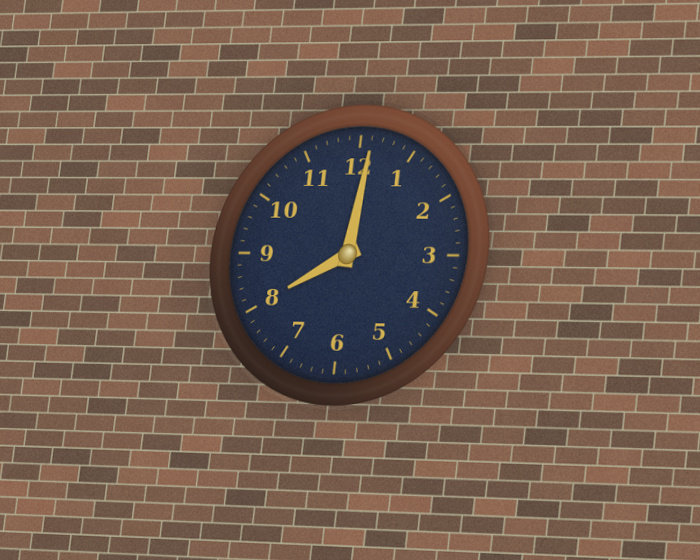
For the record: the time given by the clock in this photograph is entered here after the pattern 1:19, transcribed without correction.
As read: 8:01
